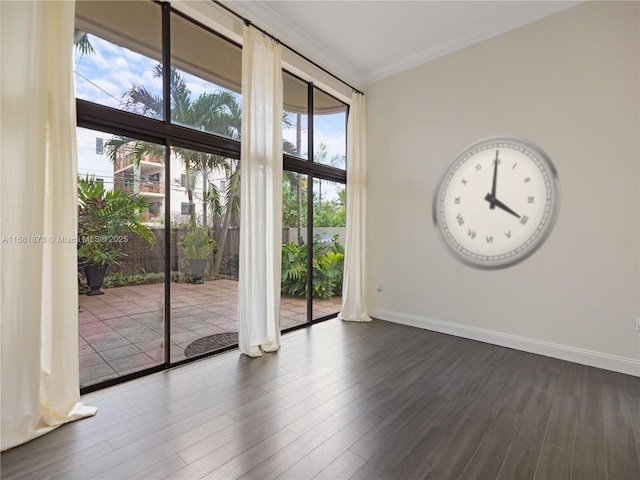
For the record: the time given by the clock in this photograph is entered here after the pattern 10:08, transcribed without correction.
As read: 4:00
